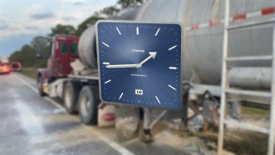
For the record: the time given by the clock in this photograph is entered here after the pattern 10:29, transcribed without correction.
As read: 1:44
